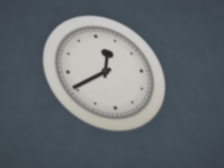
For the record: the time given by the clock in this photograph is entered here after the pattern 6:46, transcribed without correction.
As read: 12:41
